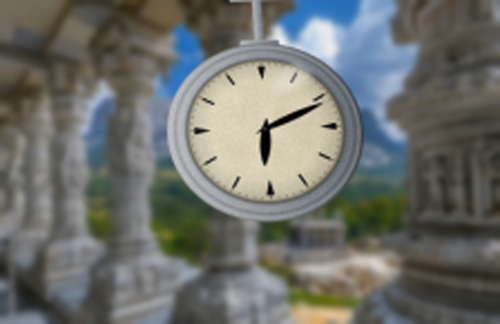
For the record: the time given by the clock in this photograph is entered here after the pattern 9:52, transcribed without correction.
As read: 6:11
